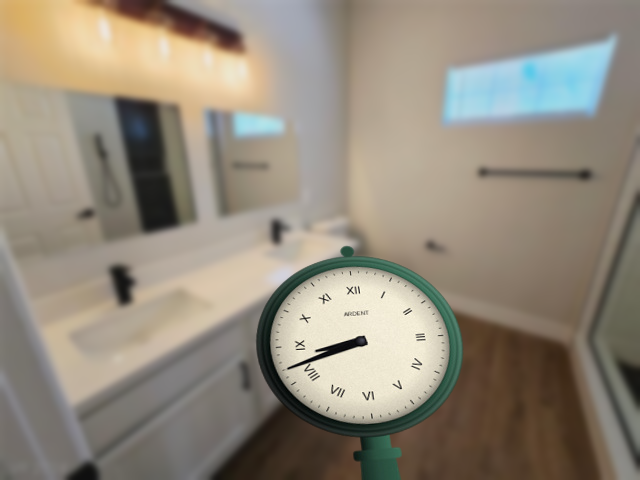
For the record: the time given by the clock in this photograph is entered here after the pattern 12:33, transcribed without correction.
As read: 8:42
